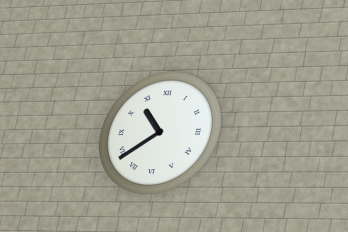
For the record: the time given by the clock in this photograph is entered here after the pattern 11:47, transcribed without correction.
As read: 10:39
